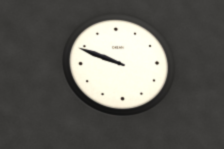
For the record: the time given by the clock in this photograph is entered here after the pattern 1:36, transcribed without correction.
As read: 9:49
